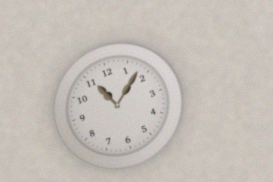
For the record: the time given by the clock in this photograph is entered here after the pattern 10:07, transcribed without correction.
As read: 11:08
